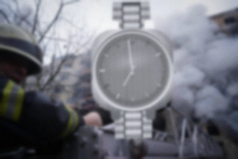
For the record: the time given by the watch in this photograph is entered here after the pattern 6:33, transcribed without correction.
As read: 6:59
